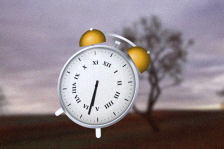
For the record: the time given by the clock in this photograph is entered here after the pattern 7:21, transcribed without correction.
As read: 5:28
